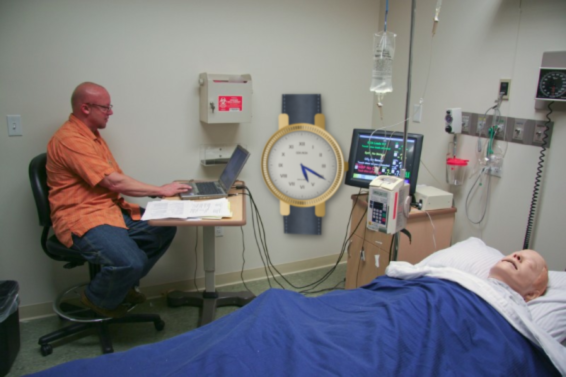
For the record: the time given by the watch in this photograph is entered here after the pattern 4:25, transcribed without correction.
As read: 5:20
